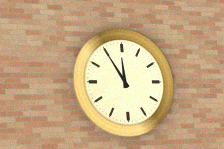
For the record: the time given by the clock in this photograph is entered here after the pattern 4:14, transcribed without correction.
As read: 11:55
